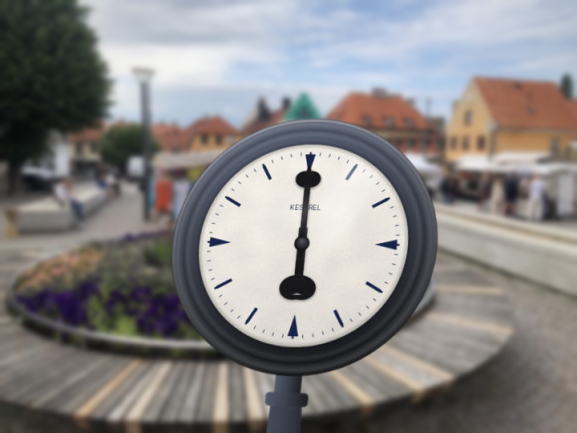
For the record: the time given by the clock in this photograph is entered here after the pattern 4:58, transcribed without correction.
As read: 6:00
